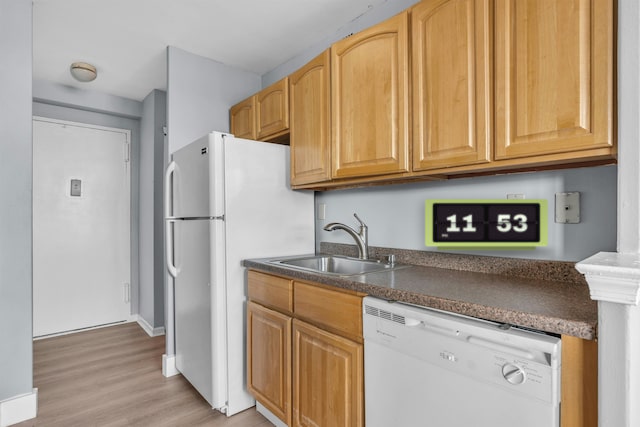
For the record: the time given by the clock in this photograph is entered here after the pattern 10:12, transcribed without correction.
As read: 11:53
